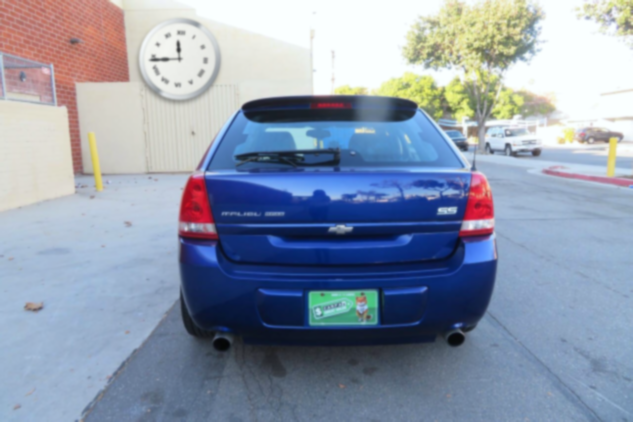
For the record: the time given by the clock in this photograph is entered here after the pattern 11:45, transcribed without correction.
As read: 11:44
